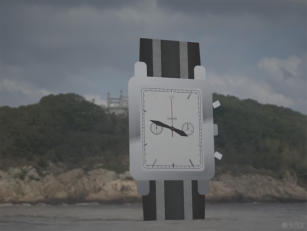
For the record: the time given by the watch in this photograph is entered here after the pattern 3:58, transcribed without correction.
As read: 3:48
